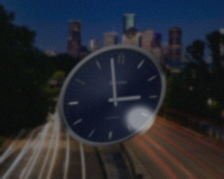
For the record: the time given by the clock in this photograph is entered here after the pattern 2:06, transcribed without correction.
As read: 2:58
